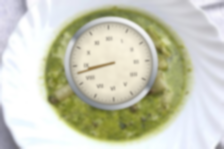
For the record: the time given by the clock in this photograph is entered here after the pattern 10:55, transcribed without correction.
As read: 8:43
